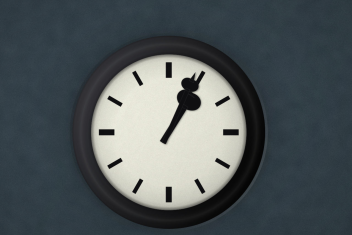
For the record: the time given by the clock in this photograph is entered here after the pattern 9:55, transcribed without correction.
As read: 1:04
